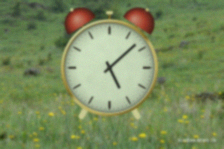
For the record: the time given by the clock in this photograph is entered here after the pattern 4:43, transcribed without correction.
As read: 5:08
